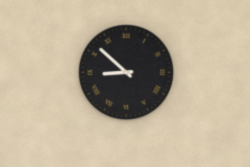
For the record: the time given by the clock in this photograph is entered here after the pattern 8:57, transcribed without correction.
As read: 8:52
